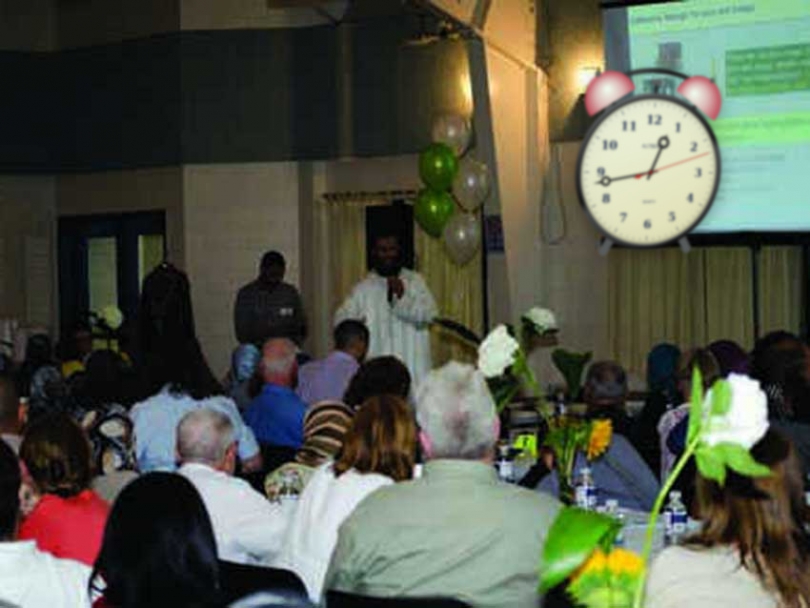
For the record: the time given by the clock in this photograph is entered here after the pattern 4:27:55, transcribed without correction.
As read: 12:43:12
